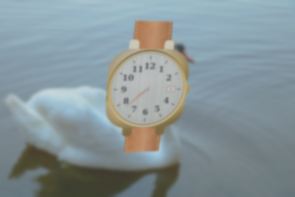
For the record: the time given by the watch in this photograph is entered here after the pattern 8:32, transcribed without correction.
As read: 7:38
